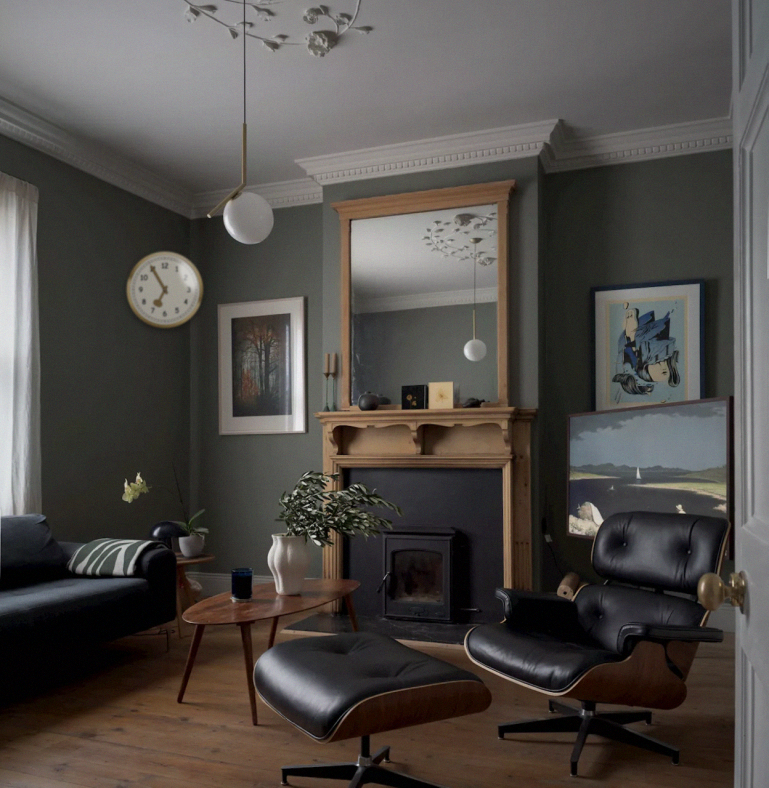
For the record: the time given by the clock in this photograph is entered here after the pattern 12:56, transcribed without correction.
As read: 6:55
